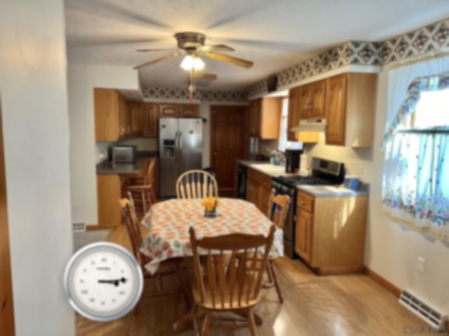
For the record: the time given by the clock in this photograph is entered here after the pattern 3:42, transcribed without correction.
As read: 3:14
